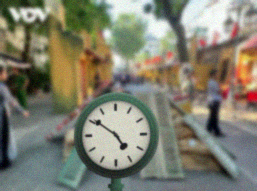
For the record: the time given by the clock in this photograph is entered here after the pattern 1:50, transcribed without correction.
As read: 4:51
